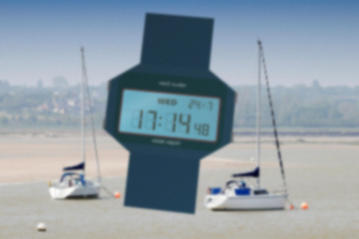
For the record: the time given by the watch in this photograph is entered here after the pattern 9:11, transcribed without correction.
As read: 17:14
